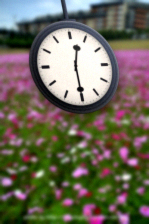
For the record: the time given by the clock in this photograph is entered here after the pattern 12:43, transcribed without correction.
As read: 12:30
